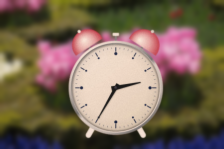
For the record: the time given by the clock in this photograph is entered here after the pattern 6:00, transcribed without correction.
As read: 2:35
